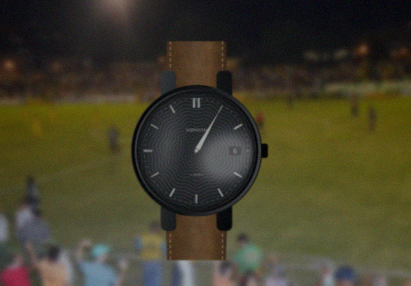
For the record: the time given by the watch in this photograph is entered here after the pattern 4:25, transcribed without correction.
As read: 1:05
